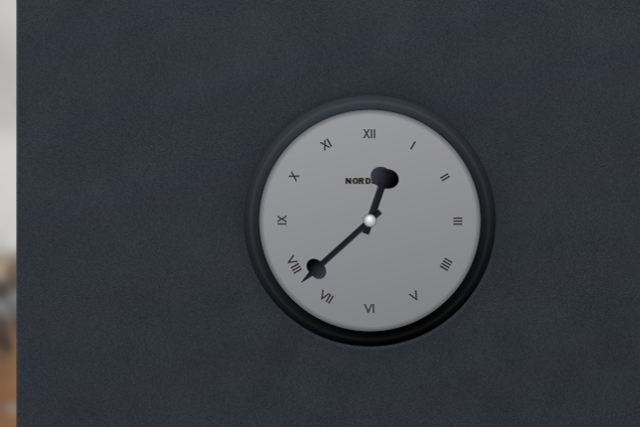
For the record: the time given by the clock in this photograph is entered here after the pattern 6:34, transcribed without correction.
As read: 12:38
